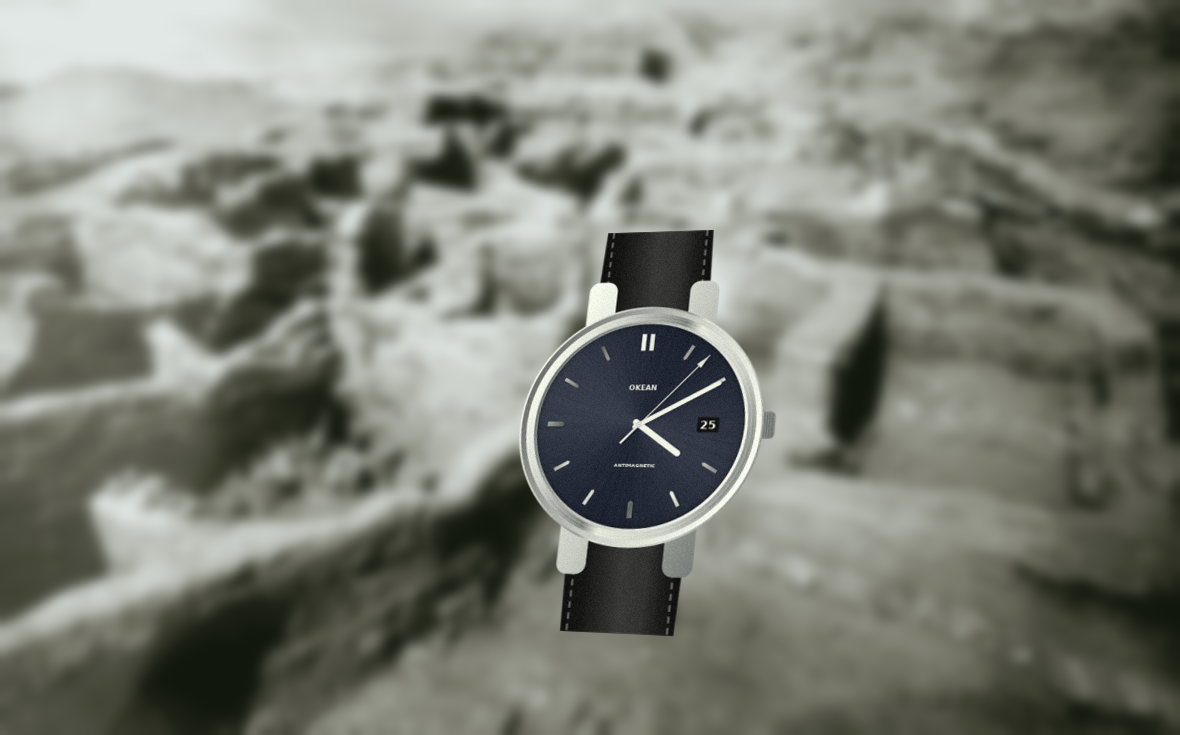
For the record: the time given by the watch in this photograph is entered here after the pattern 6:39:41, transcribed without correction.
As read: 4:10:07
